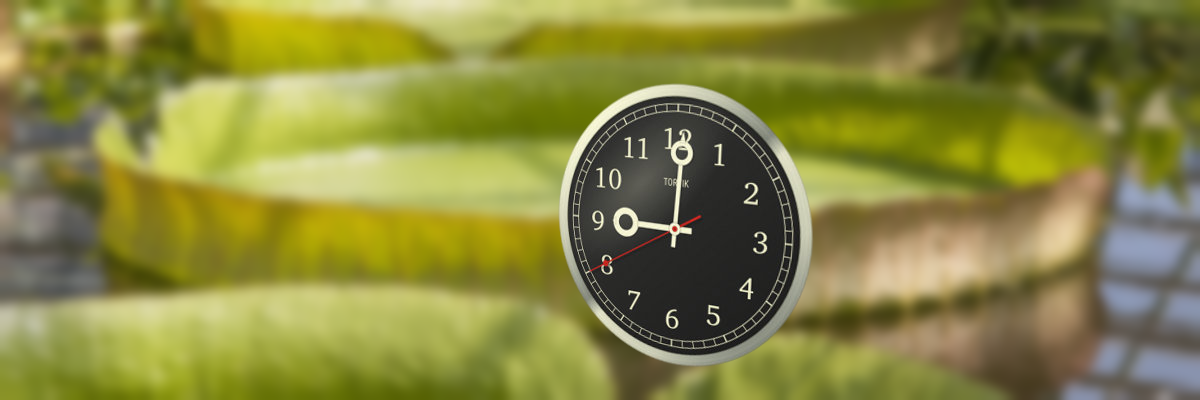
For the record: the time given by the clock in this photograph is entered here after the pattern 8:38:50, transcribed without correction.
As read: 9:00:40
